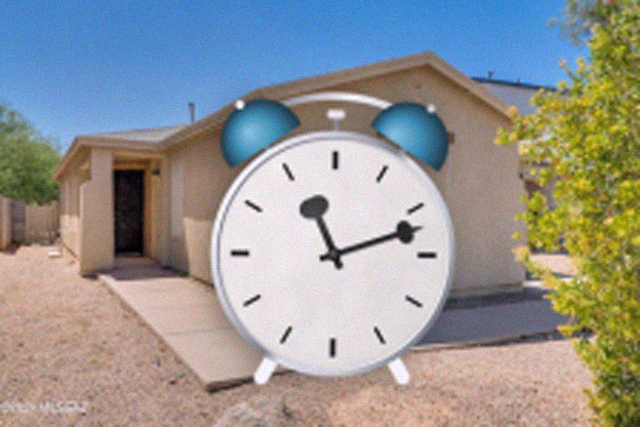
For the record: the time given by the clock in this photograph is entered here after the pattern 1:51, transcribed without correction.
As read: 11:12
